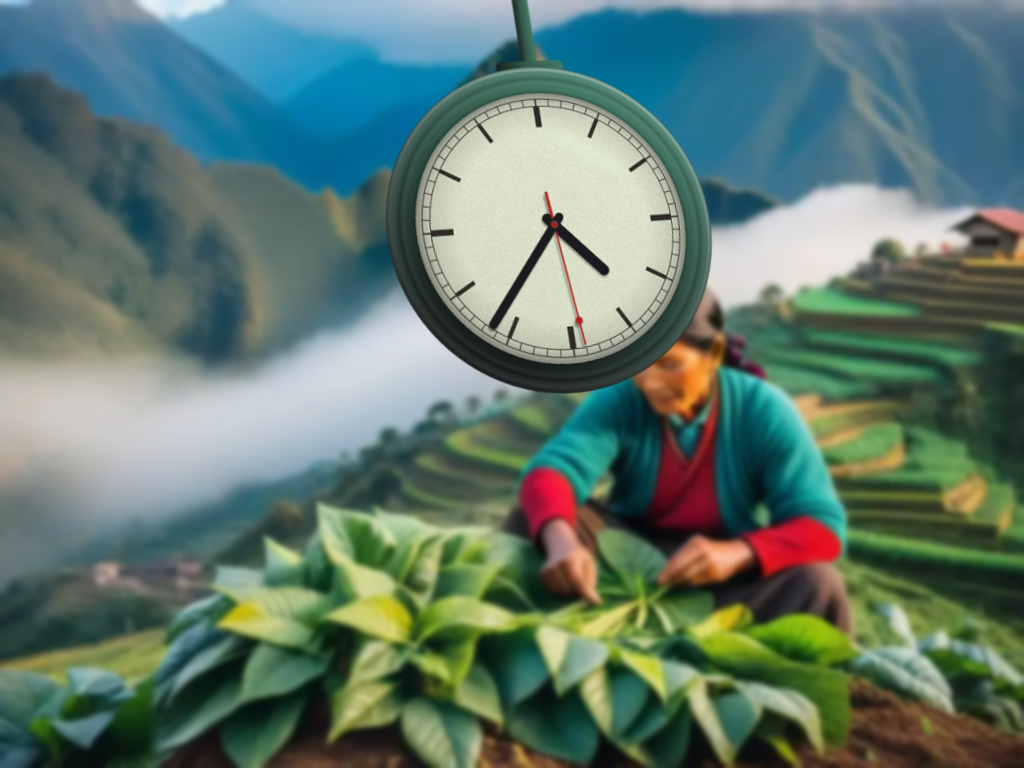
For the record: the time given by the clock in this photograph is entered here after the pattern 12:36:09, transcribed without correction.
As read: 4:36:29
